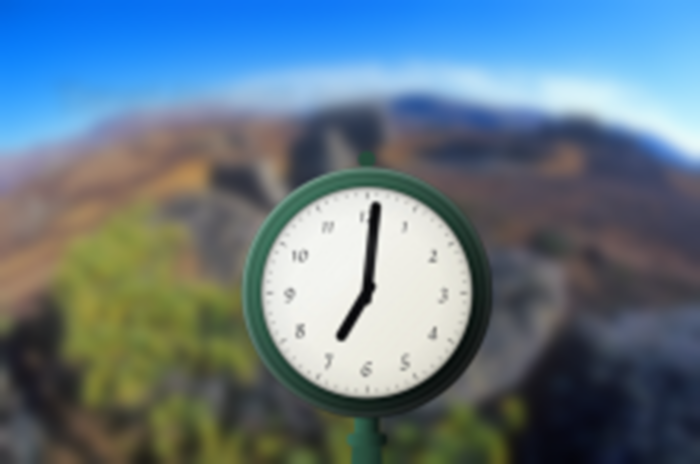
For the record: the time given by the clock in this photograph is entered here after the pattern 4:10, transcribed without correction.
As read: 7:01
